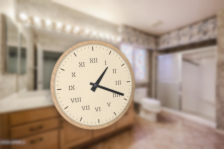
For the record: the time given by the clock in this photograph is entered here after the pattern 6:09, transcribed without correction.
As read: 1:19
